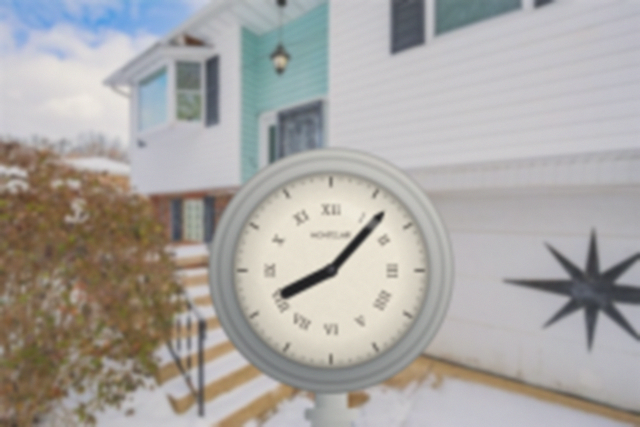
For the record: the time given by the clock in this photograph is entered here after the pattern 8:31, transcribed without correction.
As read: 8:07
